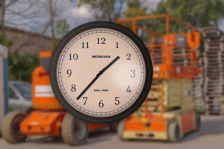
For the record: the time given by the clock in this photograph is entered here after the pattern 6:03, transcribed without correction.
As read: 1:37
